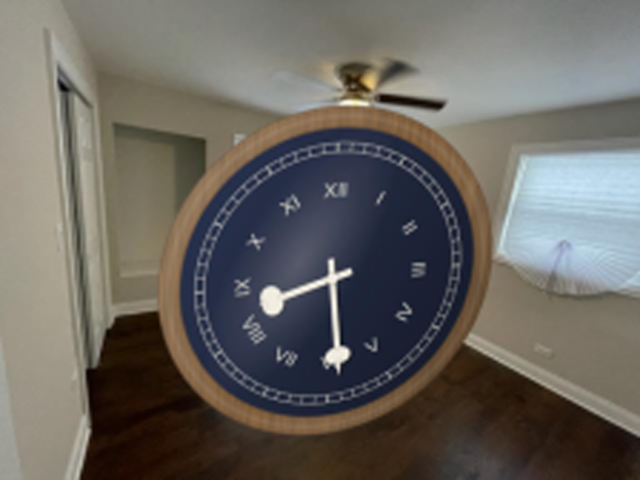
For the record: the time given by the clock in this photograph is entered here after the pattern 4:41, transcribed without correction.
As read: 8:29
